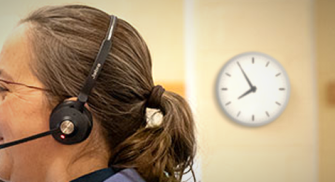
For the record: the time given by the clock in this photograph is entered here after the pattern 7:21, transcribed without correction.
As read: 7:55
